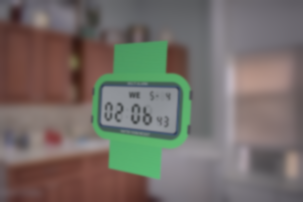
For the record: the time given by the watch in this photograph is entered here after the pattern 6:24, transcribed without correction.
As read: 2:06
